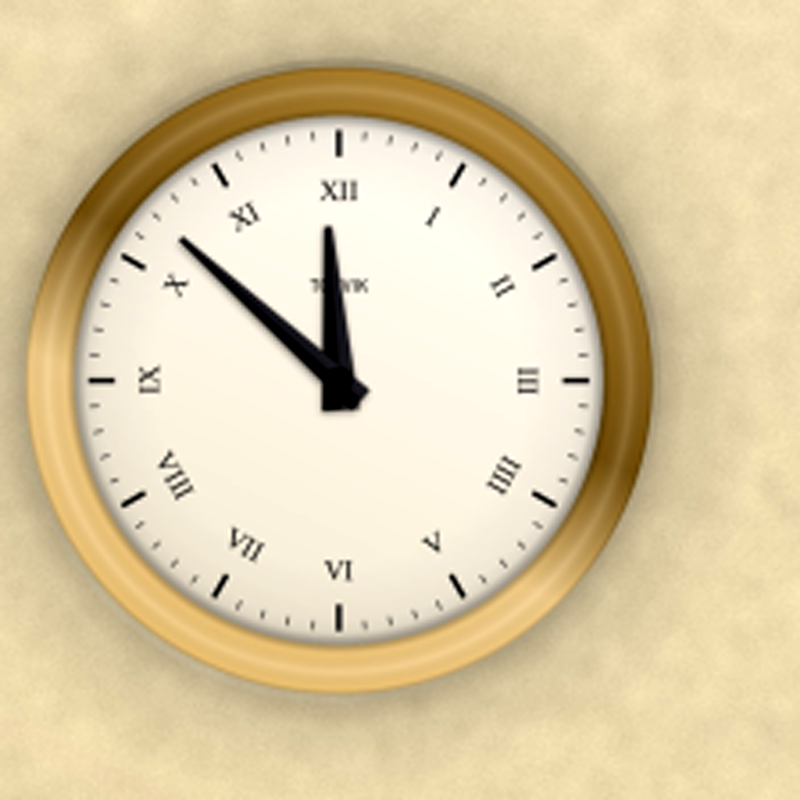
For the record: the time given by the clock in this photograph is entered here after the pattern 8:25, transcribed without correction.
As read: 11:52
